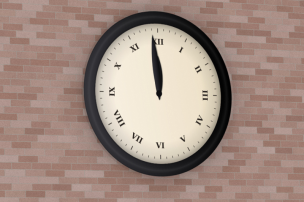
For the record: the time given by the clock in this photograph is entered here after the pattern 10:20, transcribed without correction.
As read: 11:59
